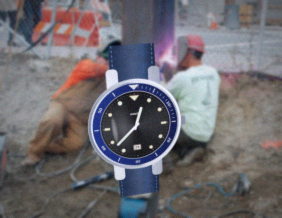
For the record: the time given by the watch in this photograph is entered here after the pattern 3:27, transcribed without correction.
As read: 12:38
